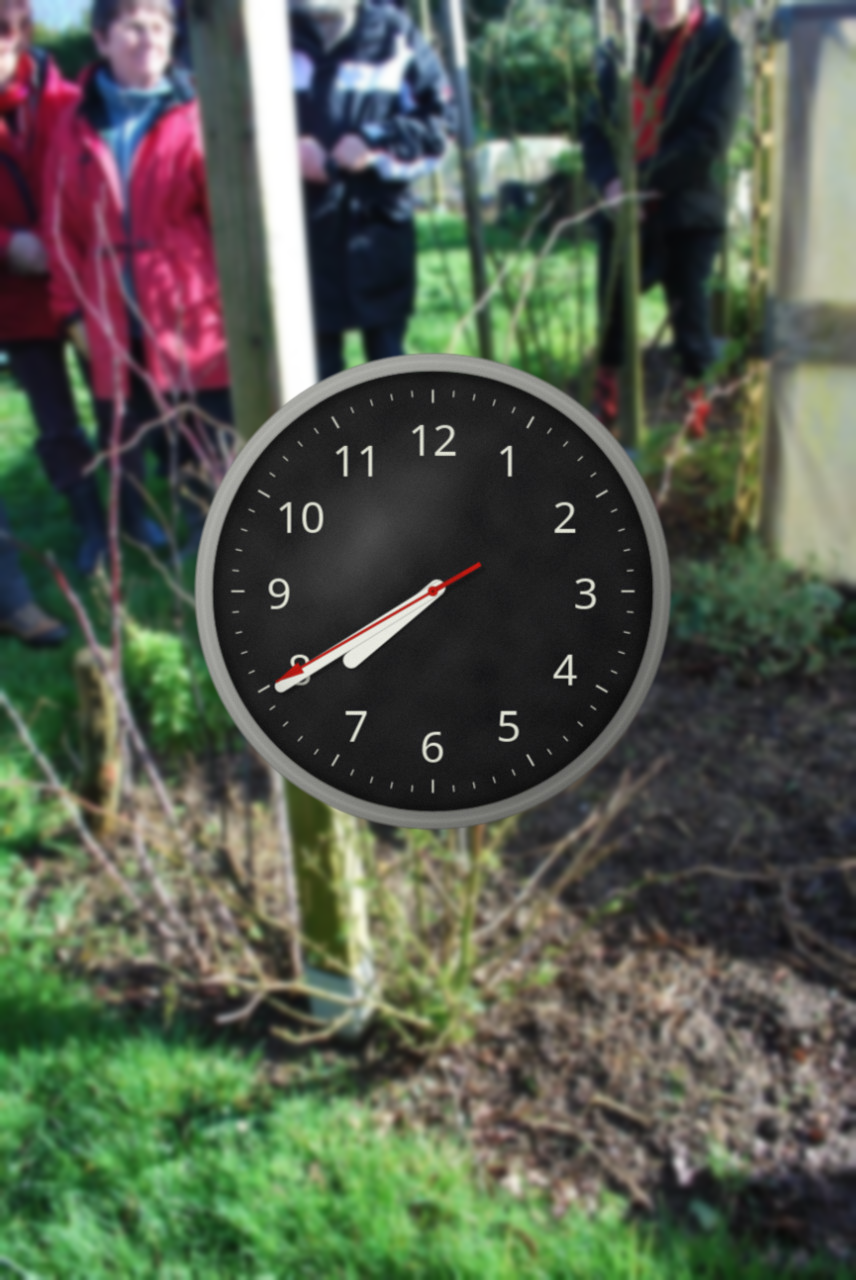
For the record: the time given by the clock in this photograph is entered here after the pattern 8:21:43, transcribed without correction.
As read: 7:39:40
